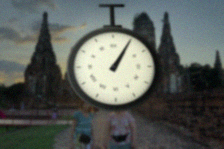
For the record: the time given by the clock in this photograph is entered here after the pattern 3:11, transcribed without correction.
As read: 1:05
